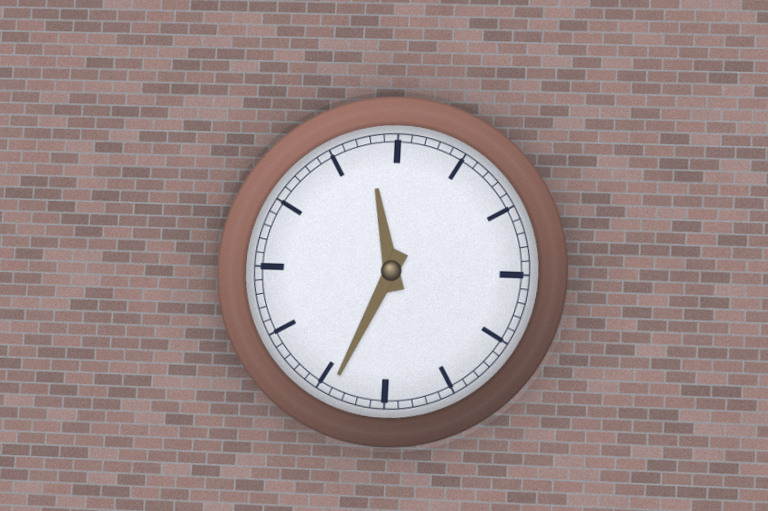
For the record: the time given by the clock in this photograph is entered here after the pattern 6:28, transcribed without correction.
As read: 11:34
